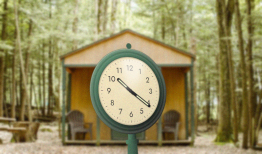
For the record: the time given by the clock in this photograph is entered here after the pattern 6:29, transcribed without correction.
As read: 10:21
